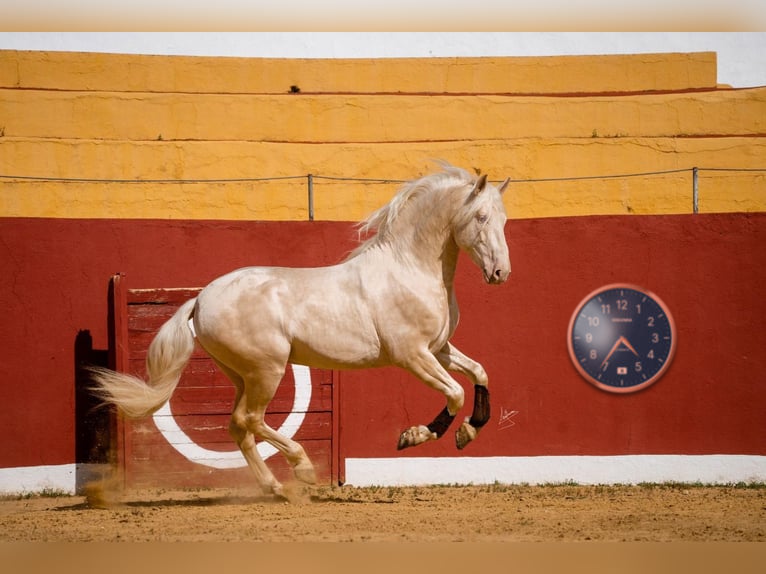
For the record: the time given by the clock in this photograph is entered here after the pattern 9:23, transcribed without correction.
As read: 4:36
